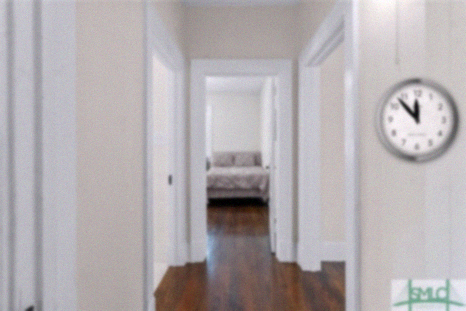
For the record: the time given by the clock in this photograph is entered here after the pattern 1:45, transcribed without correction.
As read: 11:53
